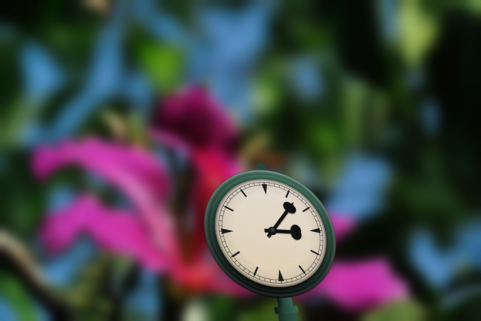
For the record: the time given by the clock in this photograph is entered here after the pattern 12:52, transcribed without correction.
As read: 3:07
